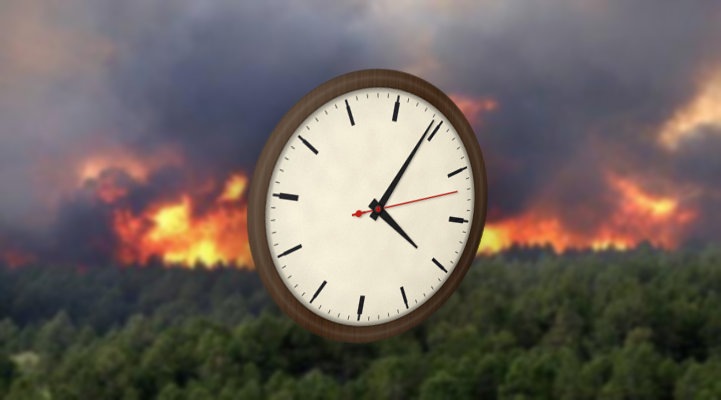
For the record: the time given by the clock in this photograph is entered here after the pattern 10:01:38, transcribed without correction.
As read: 4:04:12
